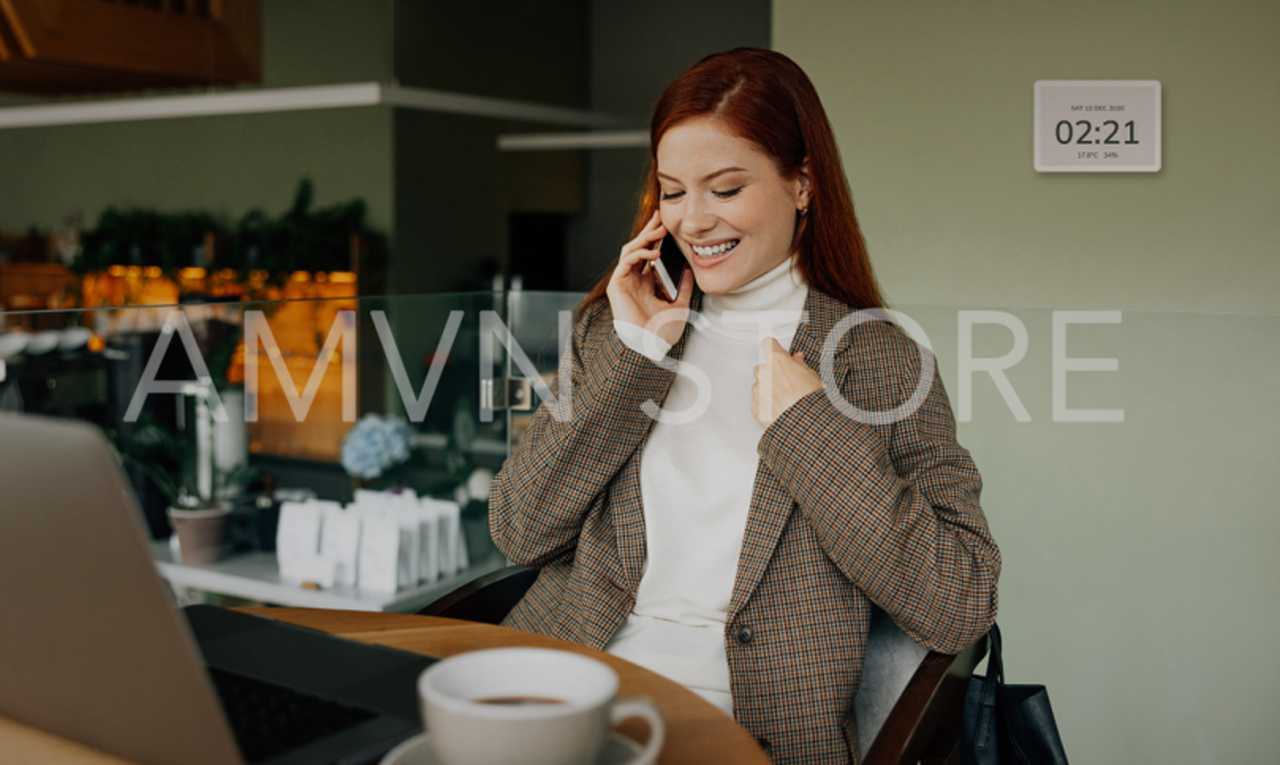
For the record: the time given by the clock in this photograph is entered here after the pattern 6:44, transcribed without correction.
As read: 2:21
